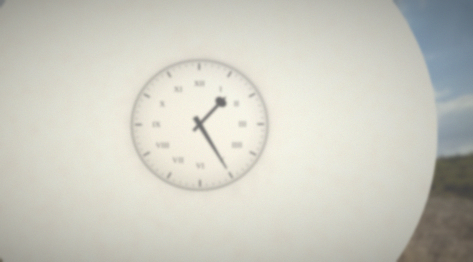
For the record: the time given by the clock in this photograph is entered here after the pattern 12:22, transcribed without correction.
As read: 1:25
